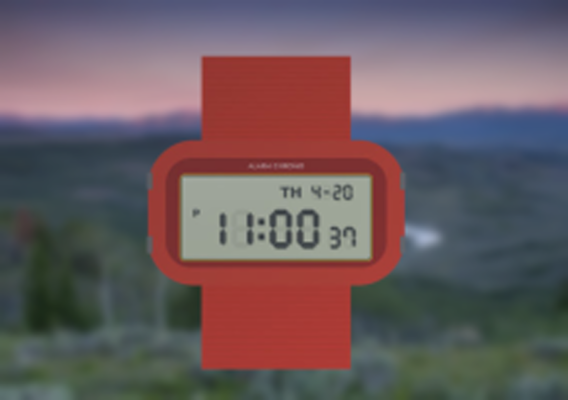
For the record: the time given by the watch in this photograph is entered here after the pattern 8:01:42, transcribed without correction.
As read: 11:00:37
